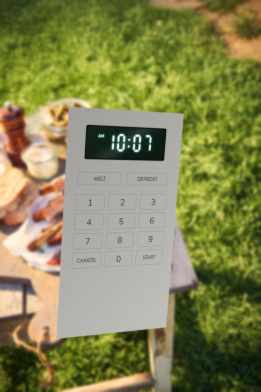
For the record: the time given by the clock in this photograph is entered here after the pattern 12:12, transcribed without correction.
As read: 10:07
